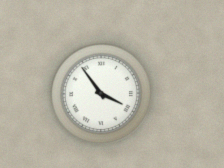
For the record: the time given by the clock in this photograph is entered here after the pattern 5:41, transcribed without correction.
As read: 3:54
